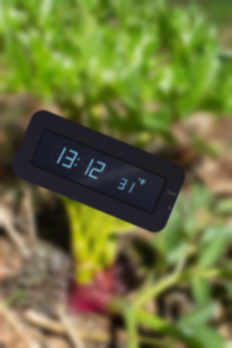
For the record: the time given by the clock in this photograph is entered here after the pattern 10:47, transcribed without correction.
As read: 13:12
